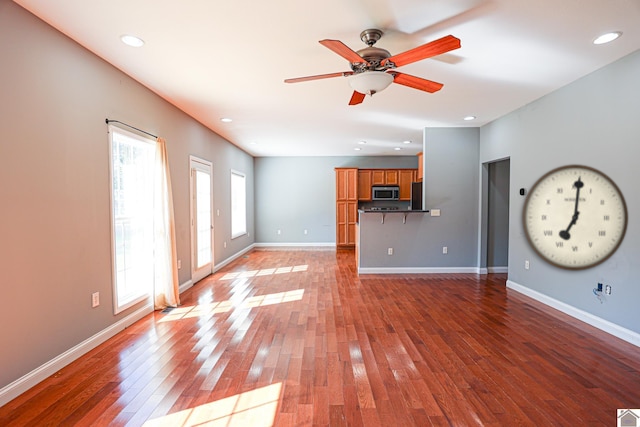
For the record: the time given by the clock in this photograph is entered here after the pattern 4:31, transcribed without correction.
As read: 7:01
